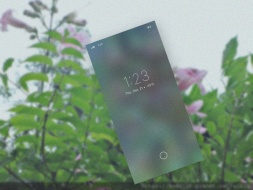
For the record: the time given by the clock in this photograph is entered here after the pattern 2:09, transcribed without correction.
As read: 1:23
